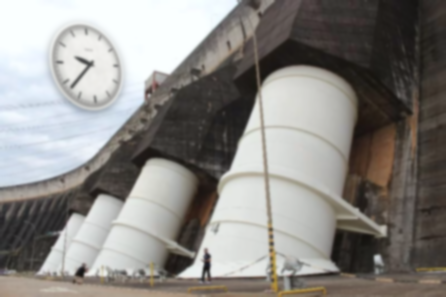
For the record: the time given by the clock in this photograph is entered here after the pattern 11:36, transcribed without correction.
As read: 9:38
